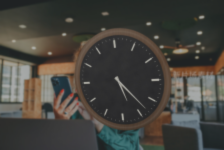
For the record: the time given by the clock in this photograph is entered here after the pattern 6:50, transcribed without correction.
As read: 5:23
